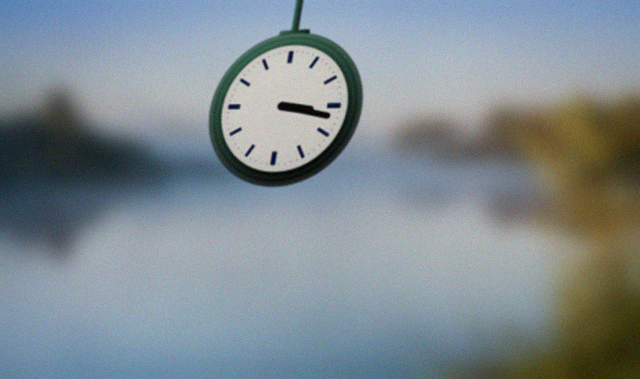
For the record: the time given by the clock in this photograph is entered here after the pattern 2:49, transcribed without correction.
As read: 3:17
